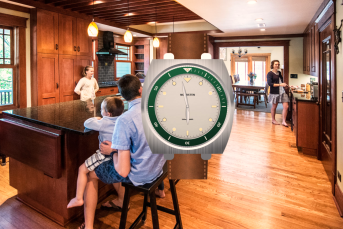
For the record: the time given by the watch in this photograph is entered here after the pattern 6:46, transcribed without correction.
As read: 5:58
